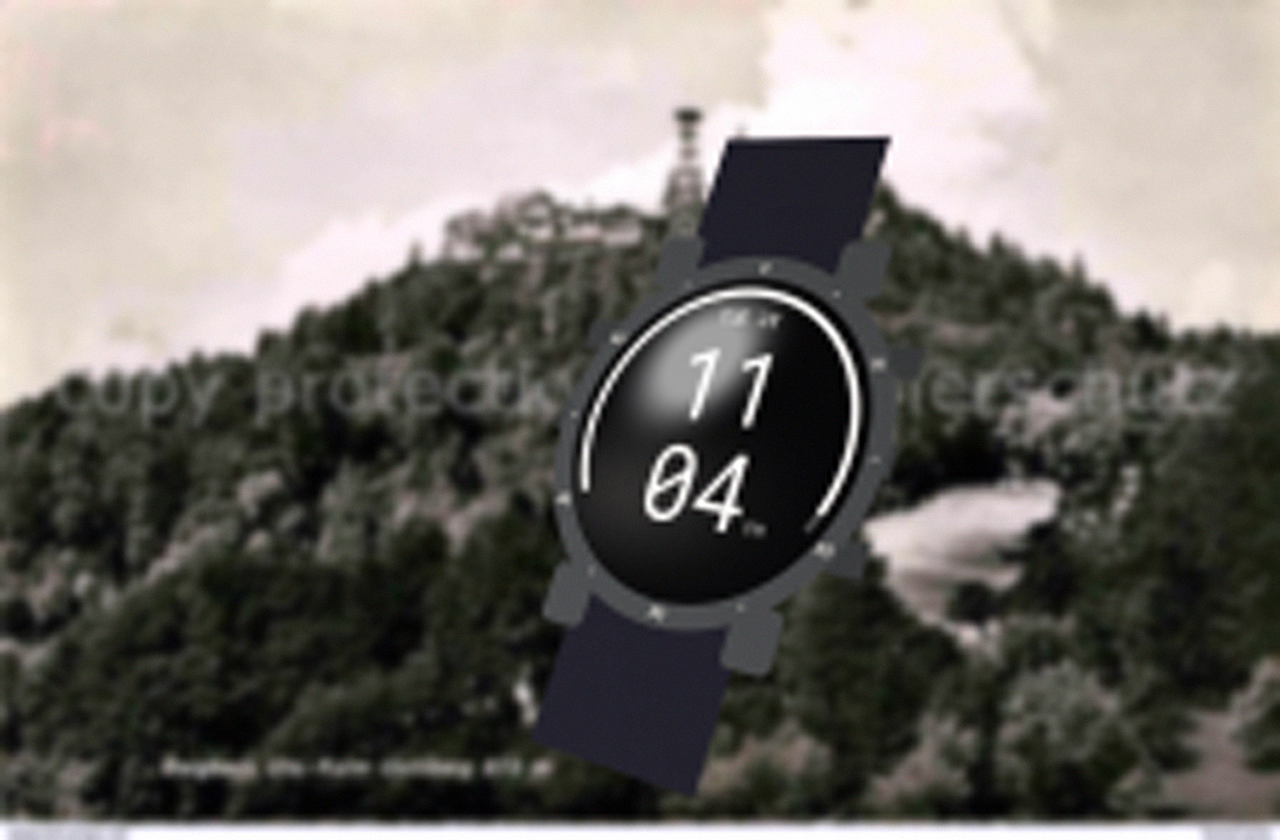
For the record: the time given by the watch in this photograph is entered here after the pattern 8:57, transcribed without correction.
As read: 11:04
